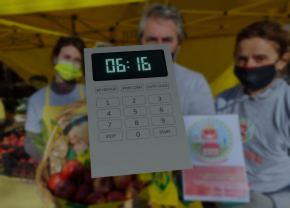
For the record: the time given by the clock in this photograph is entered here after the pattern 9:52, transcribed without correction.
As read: 6:16
